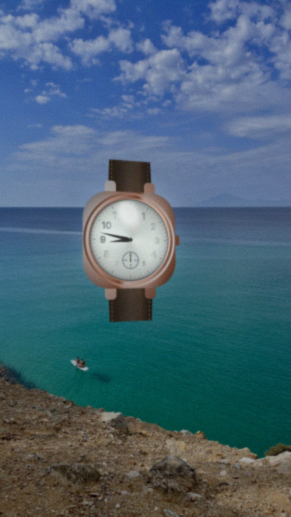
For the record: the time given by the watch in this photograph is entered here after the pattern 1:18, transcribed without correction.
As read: 8:47
